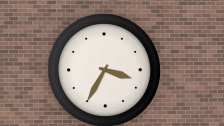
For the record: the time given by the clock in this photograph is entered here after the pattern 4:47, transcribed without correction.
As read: 3:35
